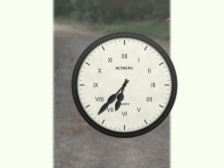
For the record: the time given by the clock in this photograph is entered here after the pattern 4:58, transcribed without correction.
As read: 6:37
